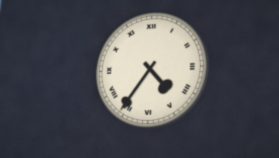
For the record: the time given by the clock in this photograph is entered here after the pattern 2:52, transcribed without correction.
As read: 4:36
